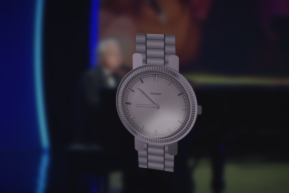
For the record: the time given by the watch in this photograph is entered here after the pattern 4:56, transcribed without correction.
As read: 8:52
